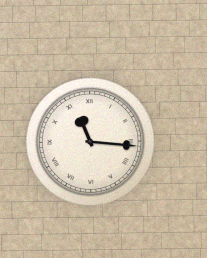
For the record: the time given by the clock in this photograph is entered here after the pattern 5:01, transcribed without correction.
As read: 11:16
